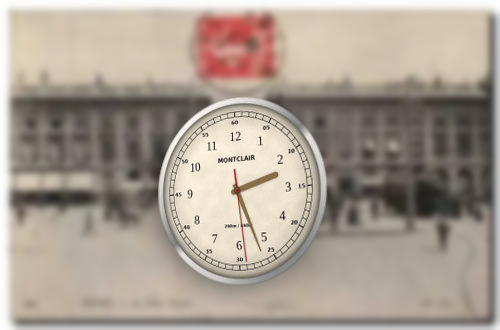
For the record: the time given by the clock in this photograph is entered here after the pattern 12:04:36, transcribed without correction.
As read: 2:26:29
